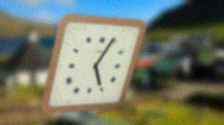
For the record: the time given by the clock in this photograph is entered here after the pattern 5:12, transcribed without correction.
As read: 5:04
